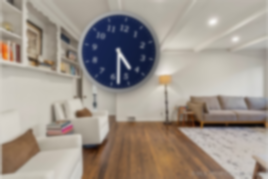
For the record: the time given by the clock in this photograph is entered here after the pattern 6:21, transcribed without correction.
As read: 4:28
